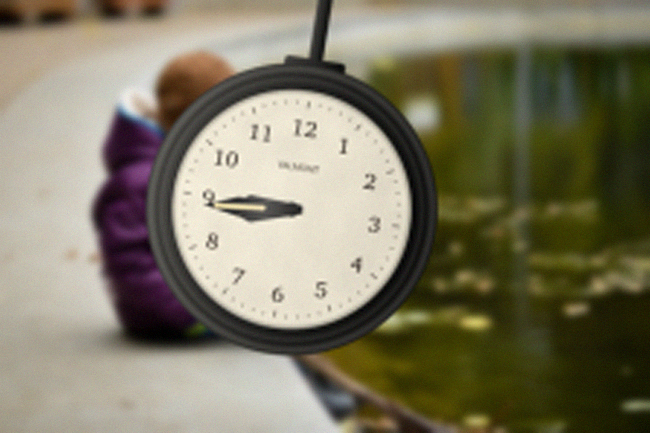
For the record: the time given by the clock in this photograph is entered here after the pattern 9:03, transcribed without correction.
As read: 8:44
